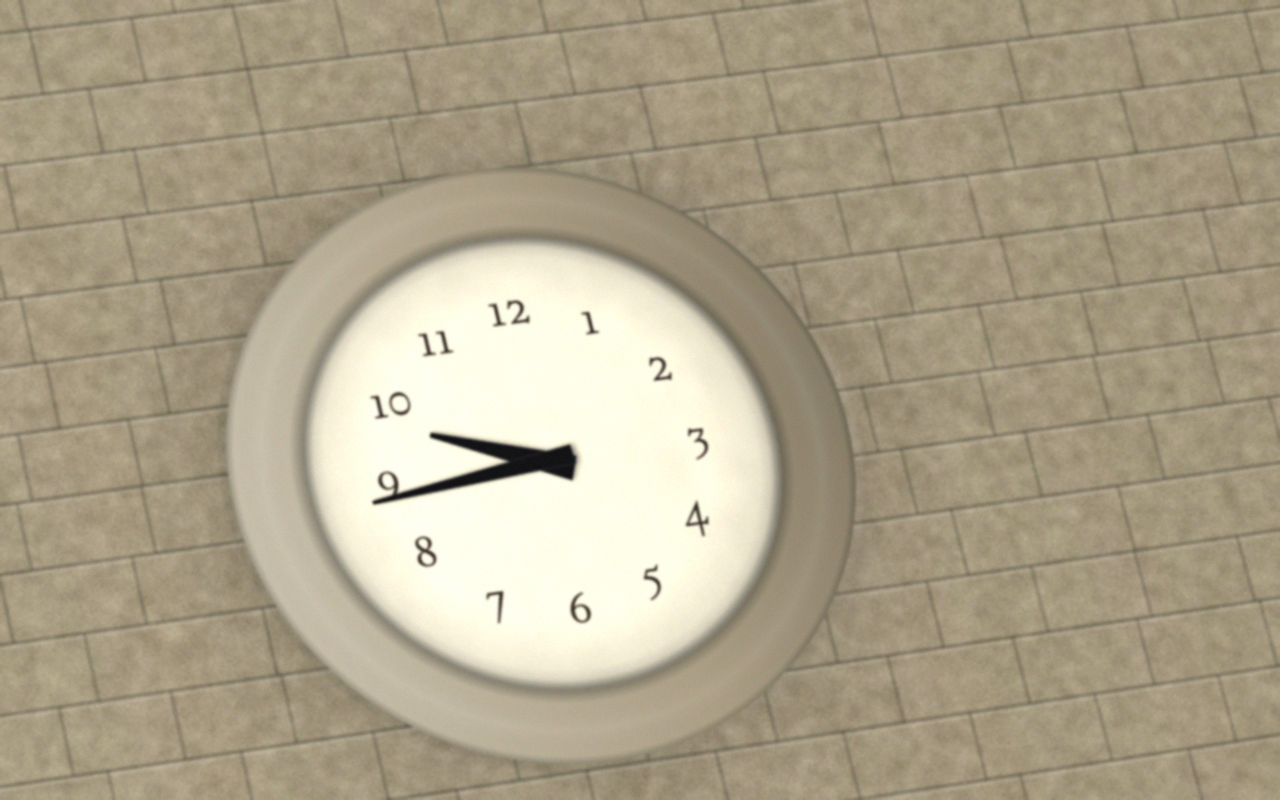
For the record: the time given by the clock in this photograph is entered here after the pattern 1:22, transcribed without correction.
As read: 9:44
